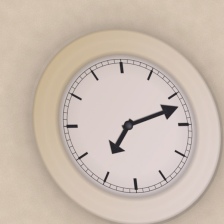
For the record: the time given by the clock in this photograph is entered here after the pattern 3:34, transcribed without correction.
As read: 7:12
